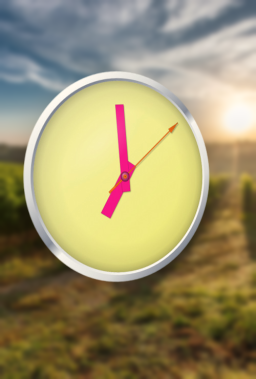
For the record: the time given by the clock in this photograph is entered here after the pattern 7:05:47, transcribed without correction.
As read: 6:59:08
